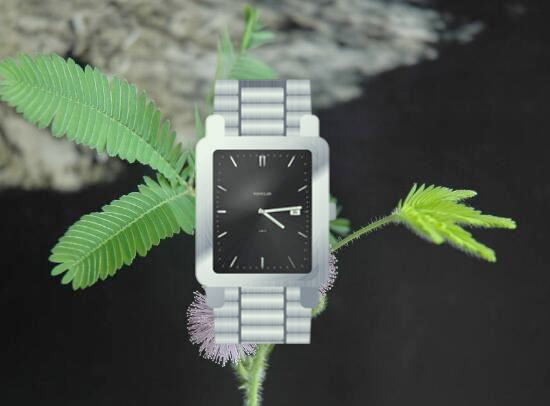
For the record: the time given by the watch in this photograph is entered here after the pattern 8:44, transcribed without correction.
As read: 4:14
